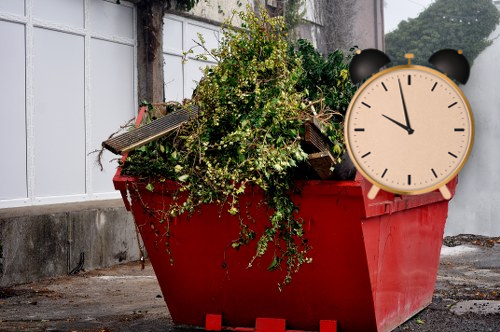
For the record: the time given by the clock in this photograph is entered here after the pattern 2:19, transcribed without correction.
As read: 9:58
